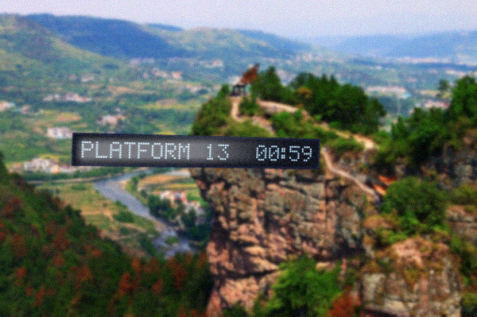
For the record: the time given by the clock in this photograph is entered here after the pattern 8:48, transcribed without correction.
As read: 0:59
